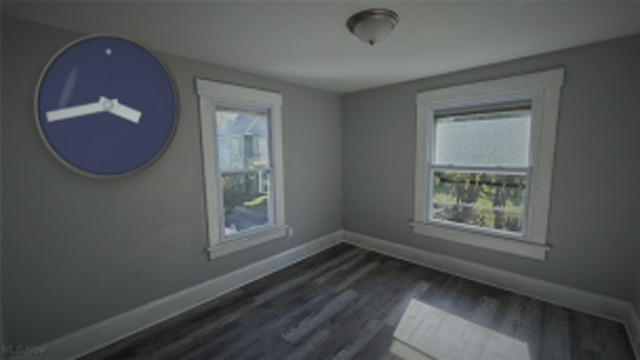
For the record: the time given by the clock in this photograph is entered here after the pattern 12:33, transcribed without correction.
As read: 3:43
